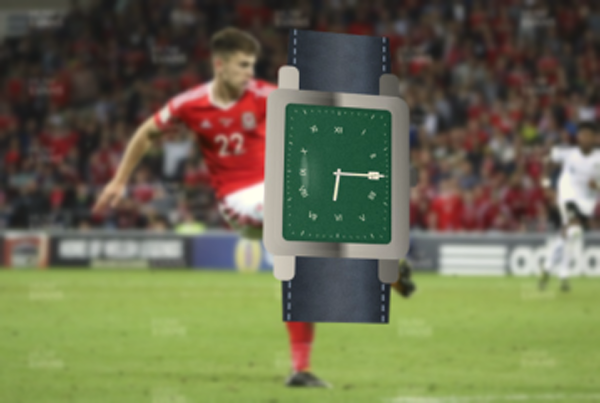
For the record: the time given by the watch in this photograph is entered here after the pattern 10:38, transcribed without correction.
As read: 6:15
